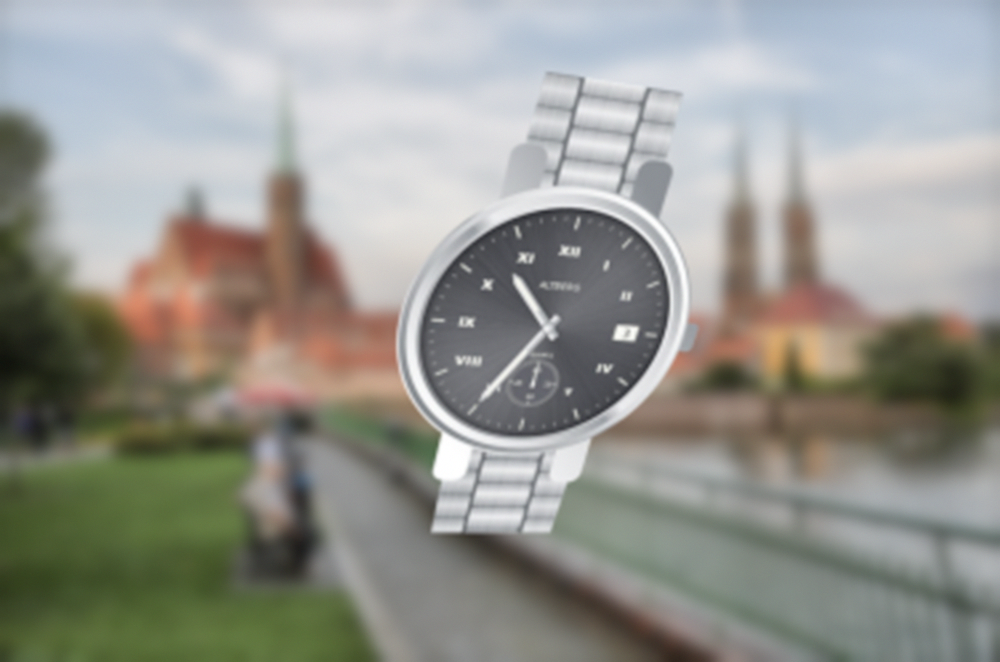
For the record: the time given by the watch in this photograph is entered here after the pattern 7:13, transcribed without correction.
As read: 10:35
